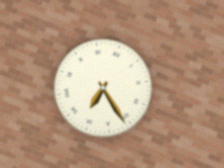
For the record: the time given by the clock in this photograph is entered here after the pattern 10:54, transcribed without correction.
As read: 6:21
